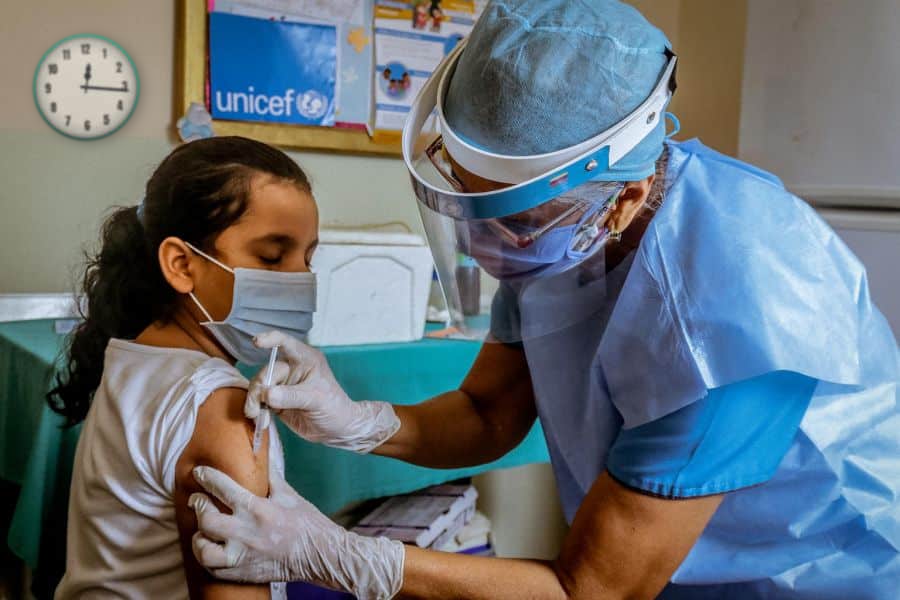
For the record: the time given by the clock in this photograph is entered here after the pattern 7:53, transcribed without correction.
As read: 12:16
